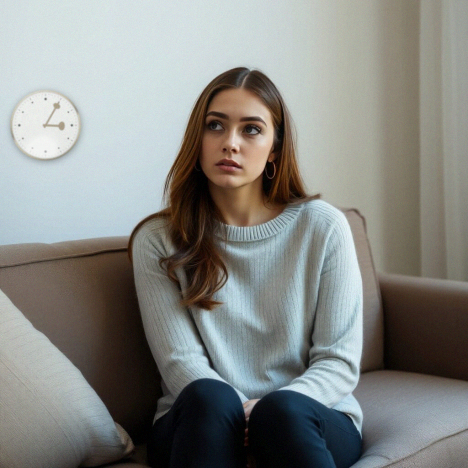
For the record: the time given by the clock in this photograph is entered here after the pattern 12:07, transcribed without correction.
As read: 3:05
